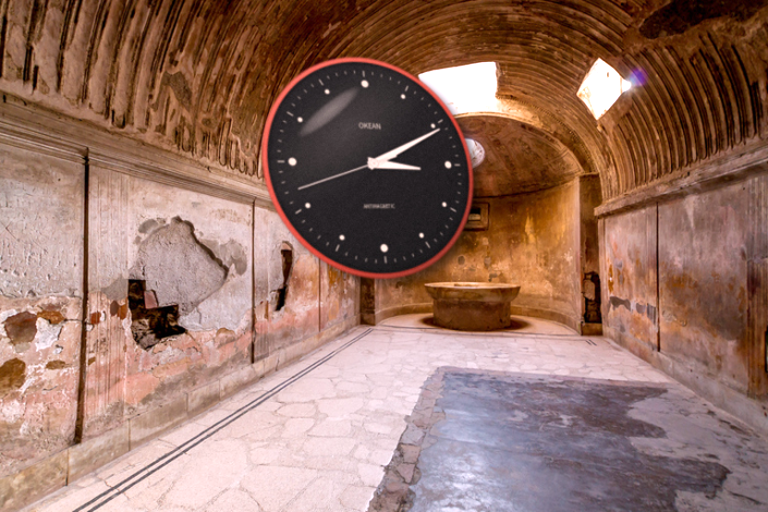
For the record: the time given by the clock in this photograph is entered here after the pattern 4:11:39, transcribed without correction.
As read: 3:10:42
